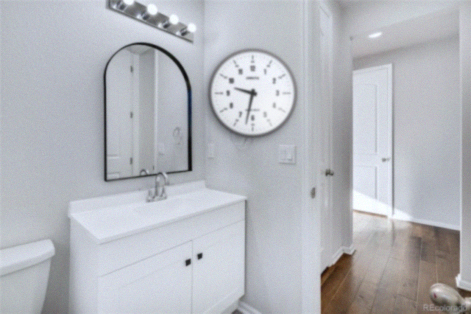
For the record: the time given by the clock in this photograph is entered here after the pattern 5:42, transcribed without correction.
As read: 9:32
